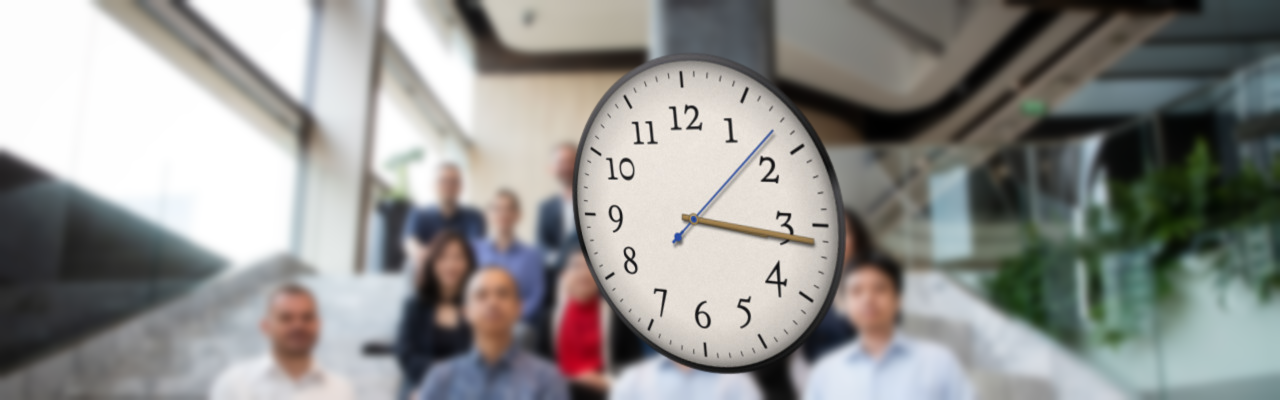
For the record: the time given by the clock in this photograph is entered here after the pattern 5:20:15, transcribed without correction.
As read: 3:16:08
